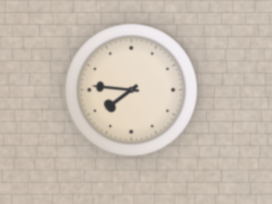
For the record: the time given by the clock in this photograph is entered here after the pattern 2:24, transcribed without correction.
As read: 7:46
